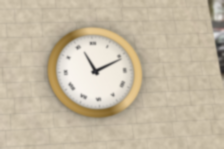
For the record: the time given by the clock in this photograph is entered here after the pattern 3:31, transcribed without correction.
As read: 11:11
